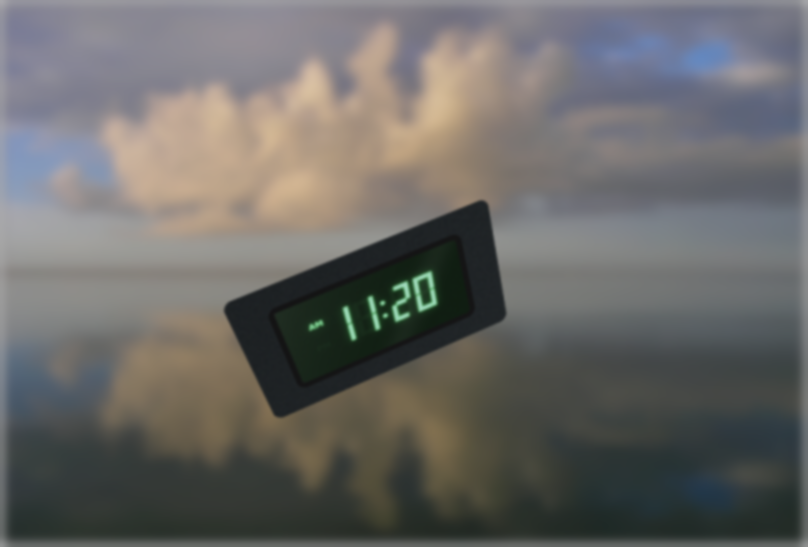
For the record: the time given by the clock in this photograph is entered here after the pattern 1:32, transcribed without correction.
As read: 11:20
